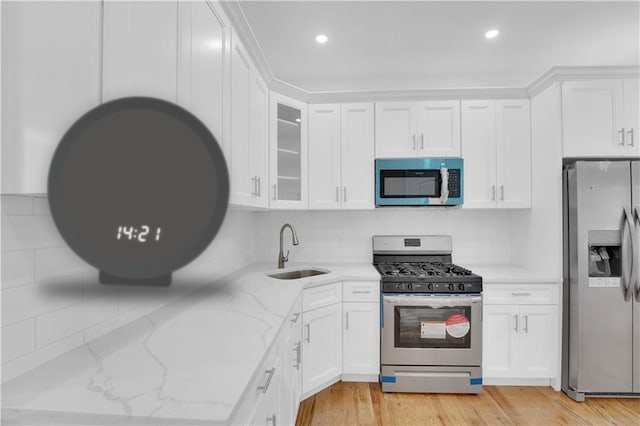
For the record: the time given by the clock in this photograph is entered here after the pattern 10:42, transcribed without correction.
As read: 14:21
